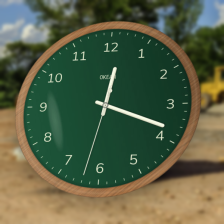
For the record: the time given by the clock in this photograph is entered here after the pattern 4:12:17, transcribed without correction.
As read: 12:18:32
